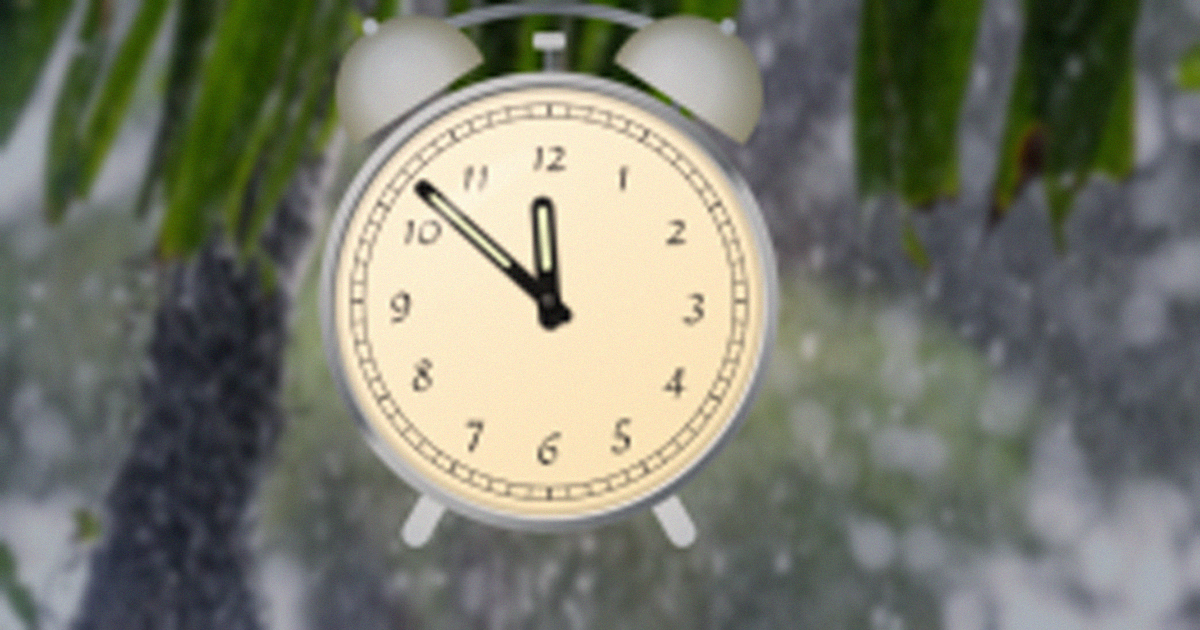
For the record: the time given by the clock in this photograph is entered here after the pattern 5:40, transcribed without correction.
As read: 11:52
